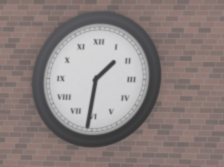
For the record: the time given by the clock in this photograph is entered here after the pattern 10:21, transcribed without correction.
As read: 1:31
